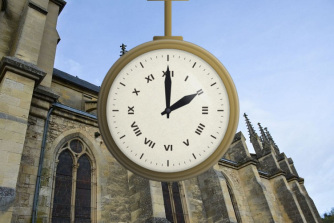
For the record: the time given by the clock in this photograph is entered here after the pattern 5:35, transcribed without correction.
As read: 2:00
